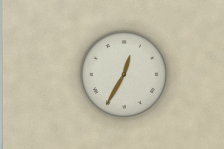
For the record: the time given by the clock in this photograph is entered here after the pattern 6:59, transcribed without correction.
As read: 12:35
